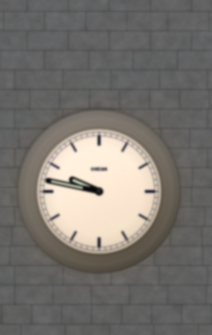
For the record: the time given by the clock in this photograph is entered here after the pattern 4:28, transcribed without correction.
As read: 9:47
